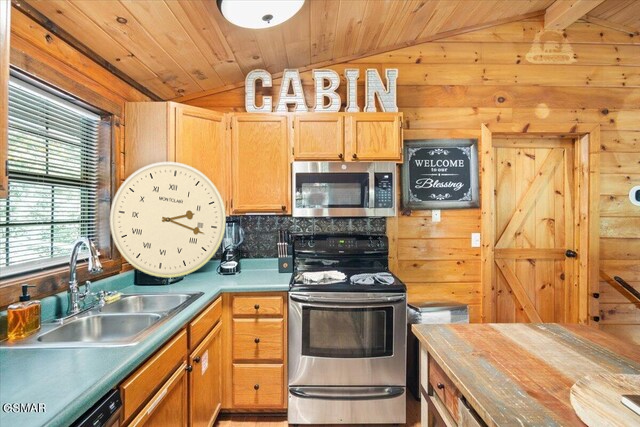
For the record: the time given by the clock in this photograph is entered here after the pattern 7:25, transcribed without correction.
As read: 2:17
